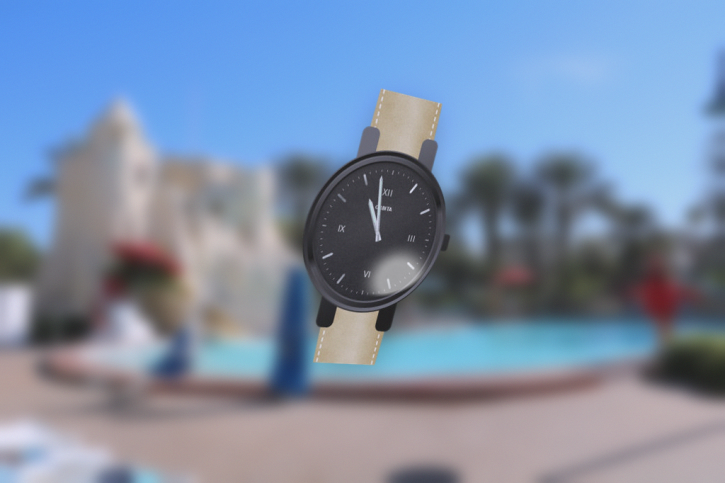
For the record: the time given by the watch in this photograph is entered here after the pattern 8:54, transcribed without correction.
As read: 10:58
